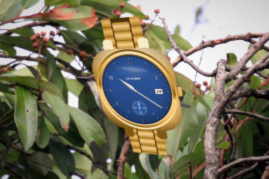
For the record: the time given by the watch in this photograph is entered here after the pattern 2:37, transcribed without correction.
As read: 10:21
